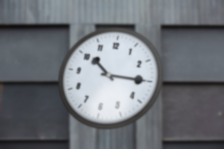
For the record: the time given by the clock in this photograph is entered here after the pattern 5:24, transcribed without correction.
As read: 10:15
